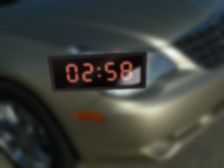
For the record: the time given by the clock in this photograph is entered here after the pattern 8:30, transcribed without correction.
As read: 2:58
